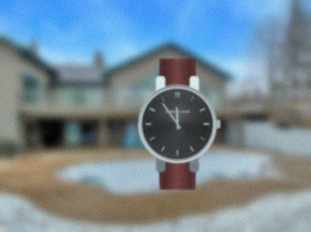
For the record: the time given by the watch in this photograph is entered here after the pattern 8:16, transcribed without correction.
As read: 11:54
